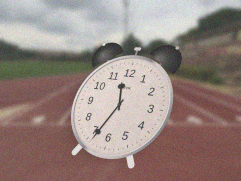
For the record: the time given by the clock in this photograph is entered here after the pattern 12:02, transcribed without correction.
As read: 11:34
